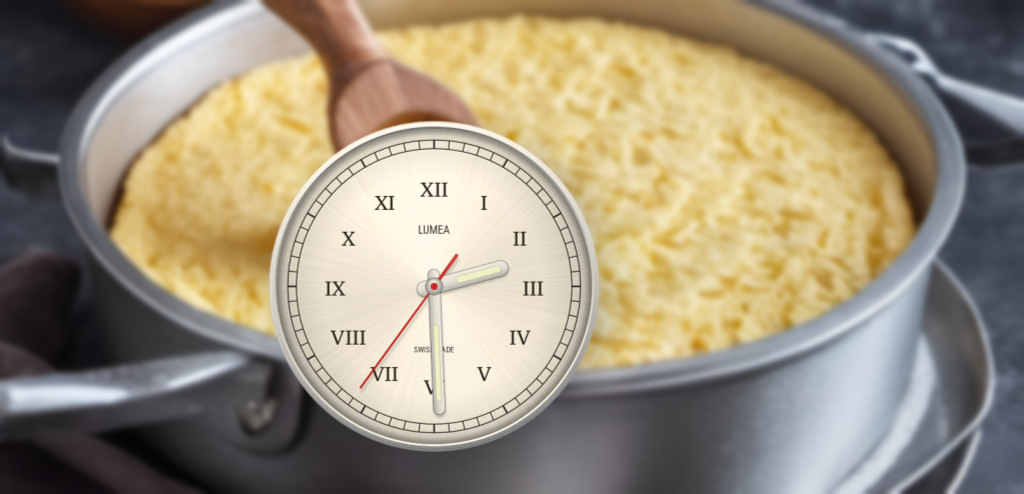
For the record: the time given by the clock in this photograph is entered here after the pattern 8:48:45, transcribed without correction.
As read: 2:29:36
